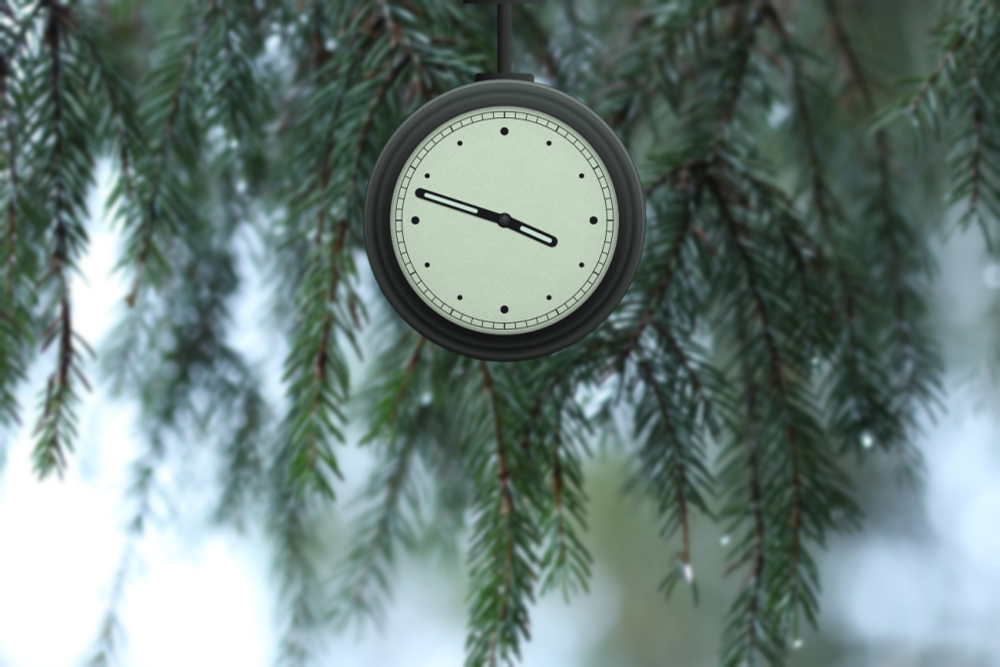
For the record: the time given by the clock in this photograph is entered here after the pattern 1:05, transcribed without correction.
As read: 3:48
